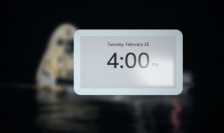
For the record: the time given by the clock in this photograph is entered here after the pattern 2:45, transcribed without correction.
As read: 4:00
